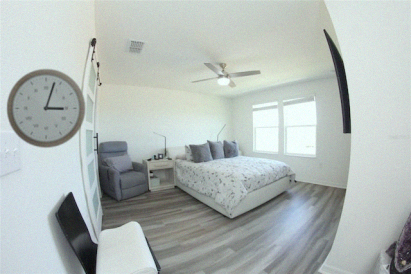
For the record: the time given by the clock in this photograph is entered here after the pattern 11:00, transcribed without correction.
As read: 3:03
